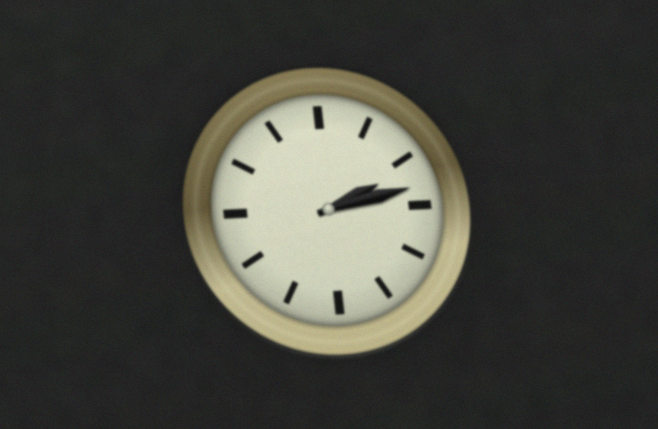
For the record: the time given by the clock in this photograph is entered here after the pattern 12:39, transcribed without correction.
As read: 2:13
